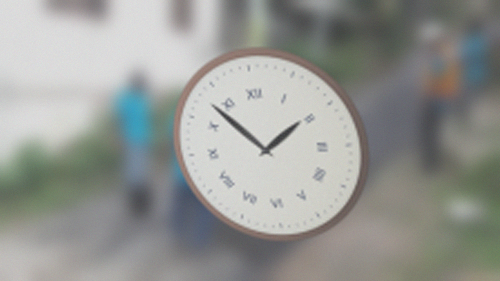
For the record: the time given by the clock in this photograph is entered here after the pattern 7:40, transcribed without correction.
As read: 1:53
